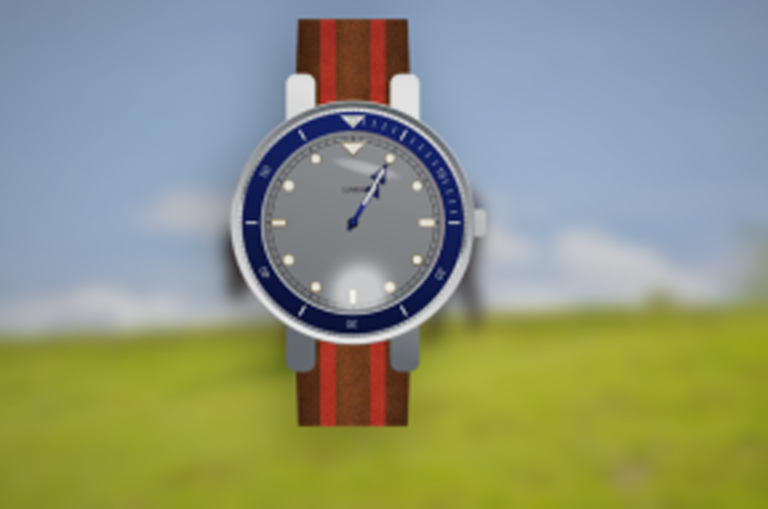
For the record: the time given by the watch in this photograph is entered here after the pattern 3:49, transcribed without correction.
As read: 1:05
